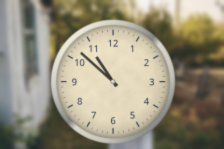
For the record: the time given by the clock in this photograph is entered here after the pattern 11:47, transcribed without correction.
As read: 10:52
